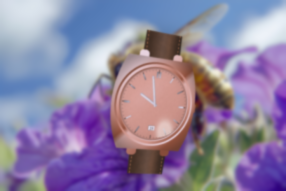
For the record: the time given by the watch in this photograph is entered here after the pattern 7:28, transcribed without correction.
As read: 9:58
